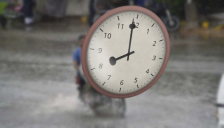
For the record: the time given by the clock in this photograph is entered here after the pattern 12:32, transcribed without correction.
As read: 7:59
